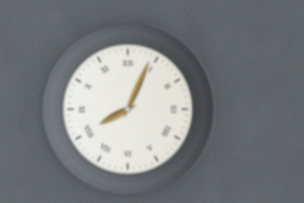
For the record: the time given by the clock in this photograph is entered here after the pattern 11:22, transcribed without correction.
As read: 8:04
